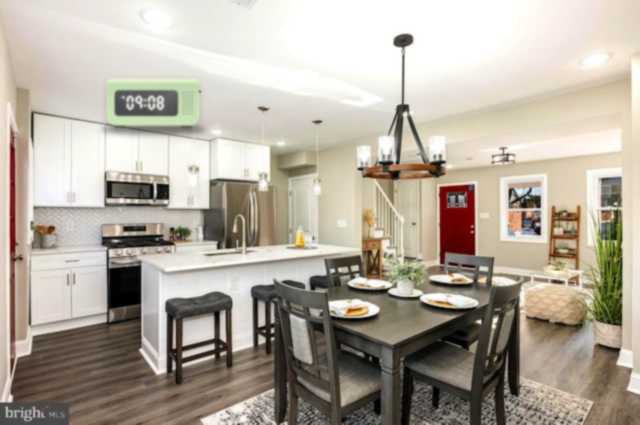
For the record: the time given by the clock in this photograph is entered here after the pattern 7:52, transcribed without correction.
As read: 9:08
